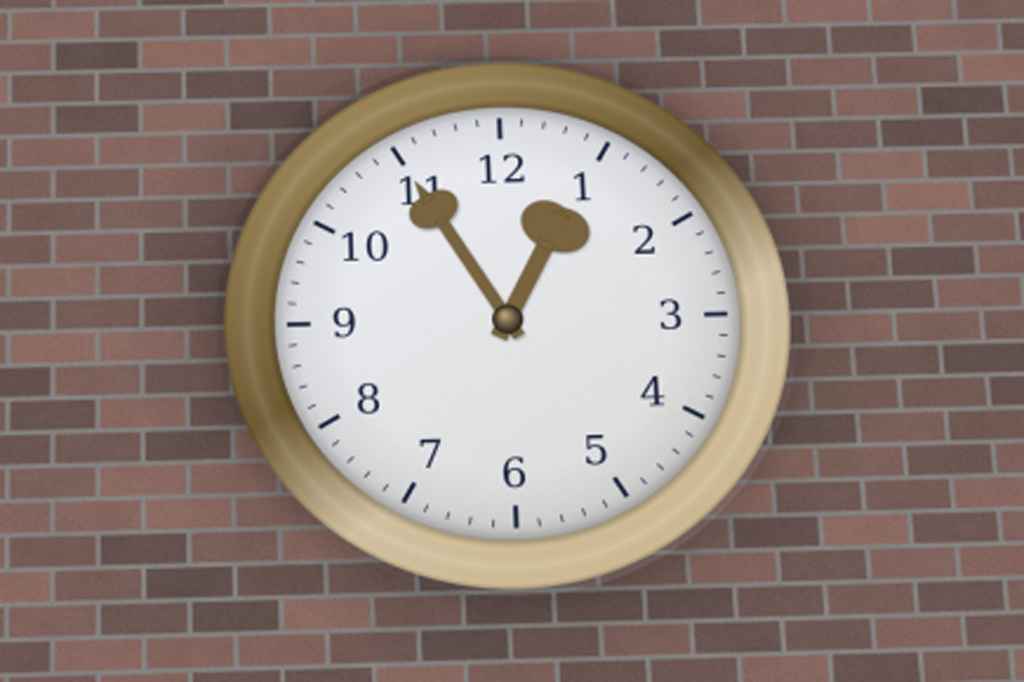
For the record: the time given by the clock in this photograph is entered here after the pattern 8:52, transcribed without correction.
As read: 12:55
